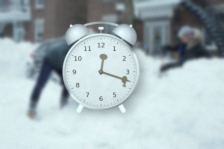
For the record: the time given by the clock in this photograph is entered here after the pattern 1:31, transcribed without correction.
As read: 12:18
